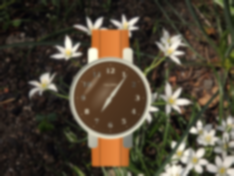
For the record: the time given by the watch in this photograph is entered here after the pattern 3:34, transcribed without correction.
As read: 7:06
